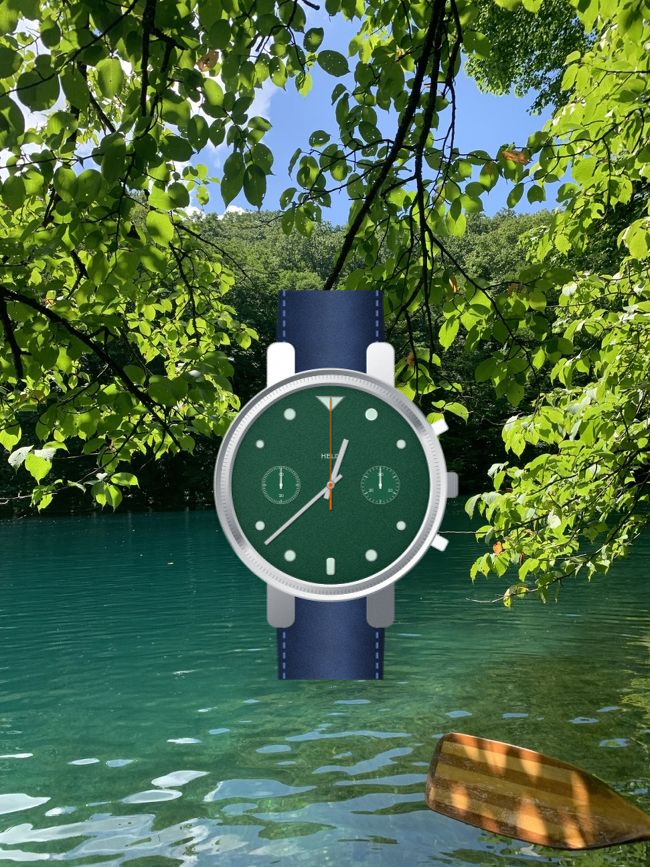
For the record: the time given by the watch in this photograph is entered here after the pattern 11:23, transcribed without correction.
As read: 12:38
